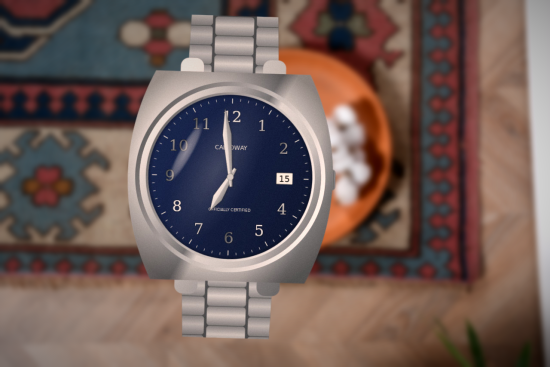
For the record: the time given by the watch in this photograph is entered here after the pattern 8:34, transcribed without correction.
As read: 6:59
